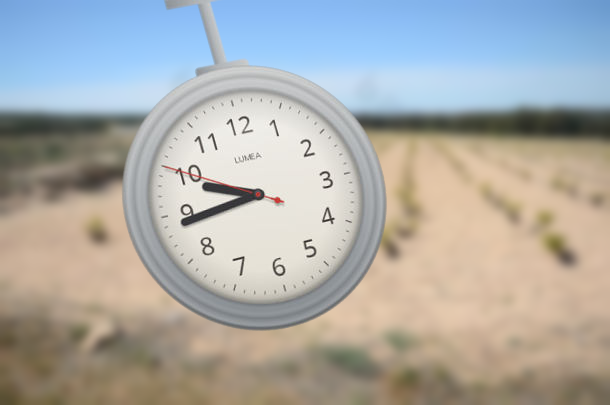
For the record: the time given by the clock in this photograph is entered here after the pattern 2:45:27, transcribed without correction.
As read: 9:43:50
